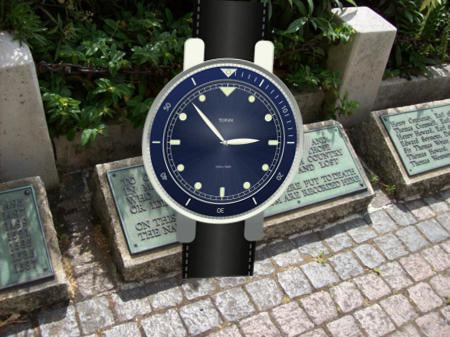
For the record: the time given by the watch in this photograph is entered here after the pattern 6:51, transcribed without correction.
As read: 2:53
